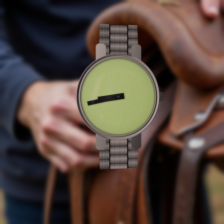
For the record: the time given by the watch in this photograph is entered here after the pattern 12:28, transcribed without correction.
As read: 8:43
